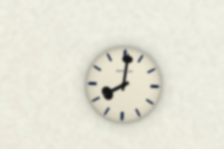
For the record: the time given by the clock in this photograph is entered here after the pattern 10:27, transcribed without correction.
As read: 8:01
